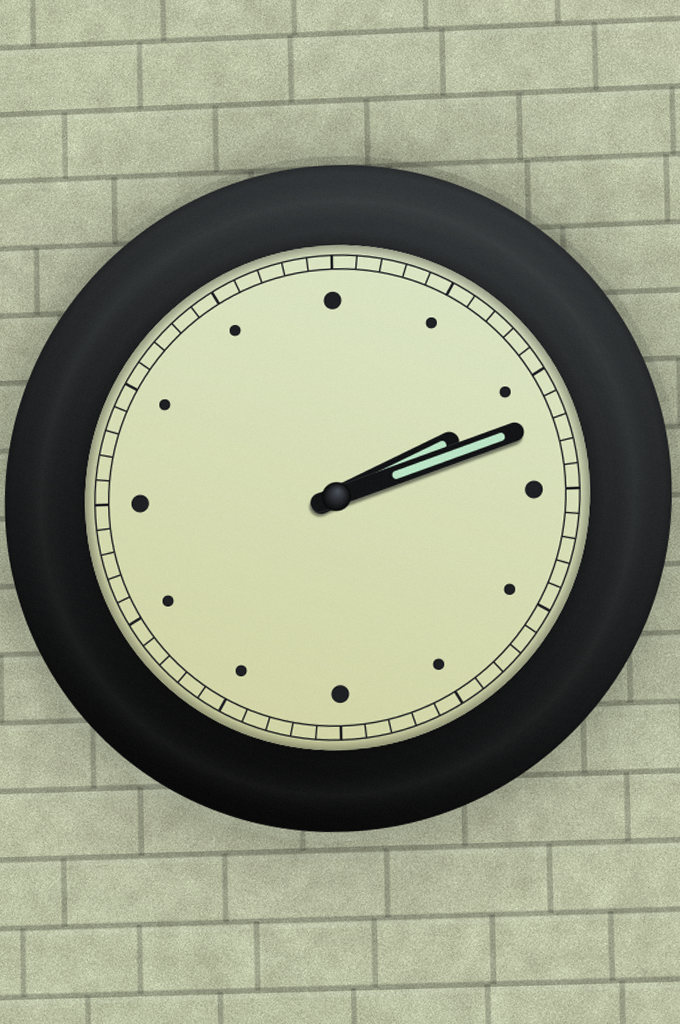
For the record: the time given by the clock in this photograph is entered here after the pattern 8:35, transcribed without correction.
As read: 2:12
